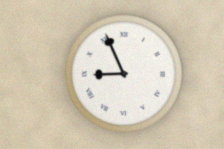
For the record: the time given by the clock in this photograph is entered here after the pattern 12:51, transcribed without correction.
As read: 8:56
